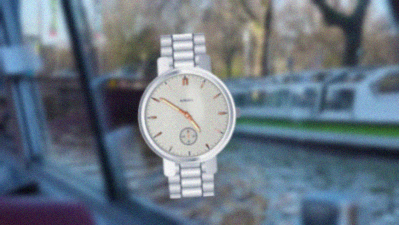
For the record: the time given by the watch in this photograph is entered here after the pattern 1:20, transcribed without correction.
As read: 4:51
